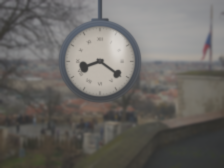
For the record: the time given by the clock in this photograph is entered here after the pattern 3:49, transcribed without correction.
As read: 8:21
